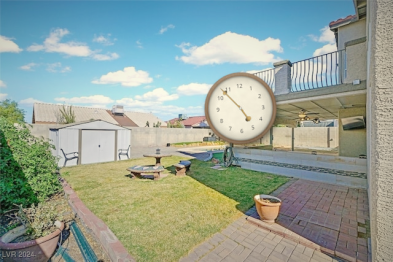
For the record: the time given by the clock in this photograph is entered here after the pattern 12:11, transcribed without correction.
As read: 4:53
